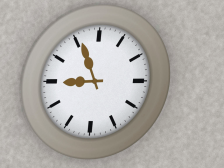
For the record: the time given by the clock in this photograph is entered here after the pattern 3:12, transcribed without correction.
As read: 8:56
